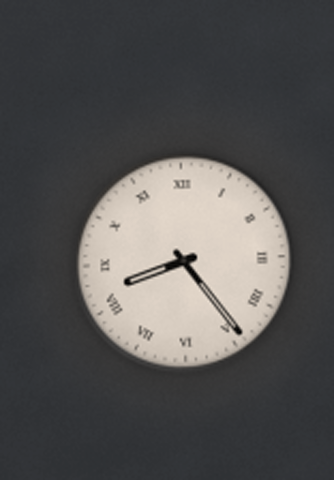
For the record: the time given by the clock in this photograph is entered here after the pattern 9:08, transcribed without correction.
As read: 8:24
